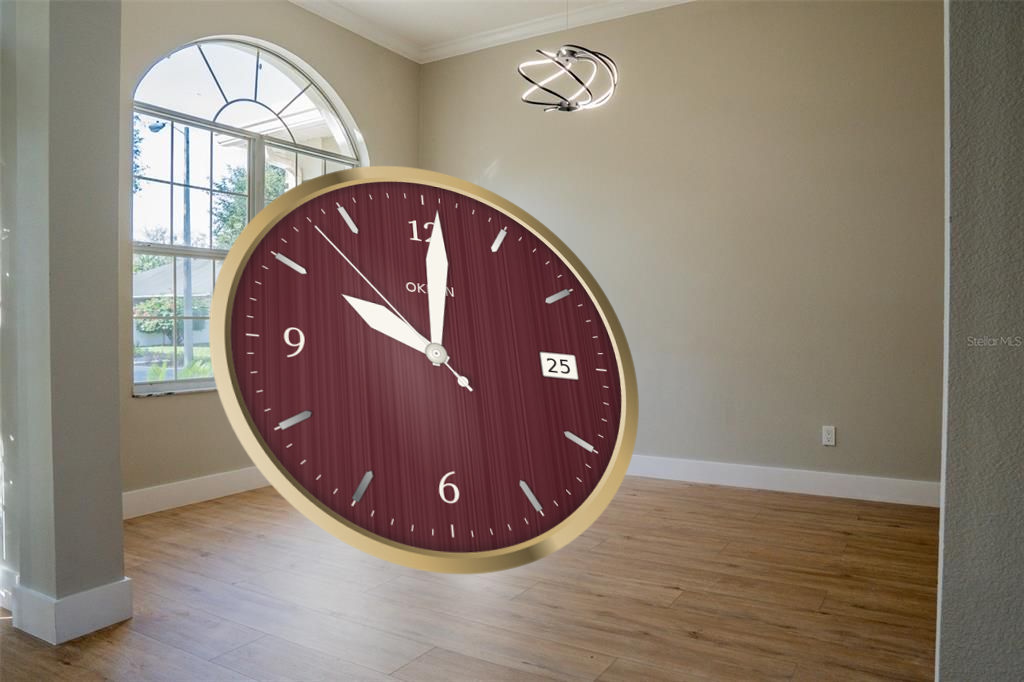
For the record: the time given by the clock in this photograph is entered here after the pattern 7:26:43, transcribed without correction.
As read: 10:00:53
